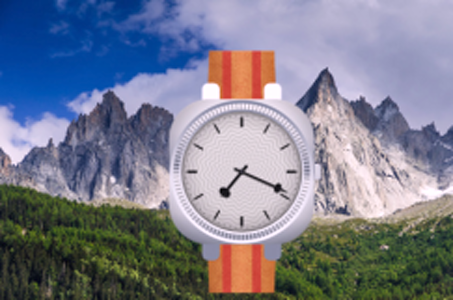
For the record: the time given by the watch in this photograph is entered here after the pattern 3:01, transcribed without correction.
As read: 7:19
